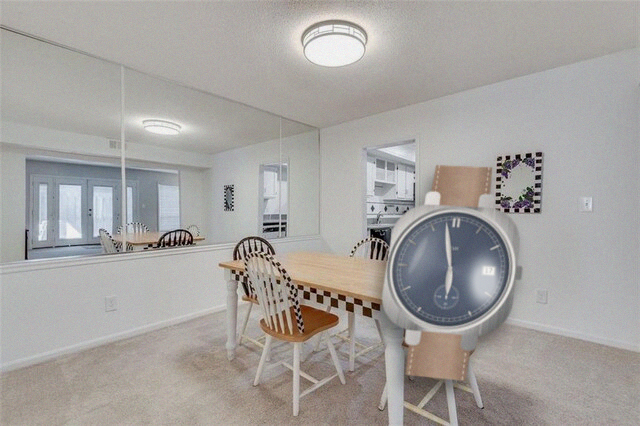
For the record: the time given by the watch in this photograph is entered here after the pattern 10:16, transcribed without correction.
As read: 5:58
